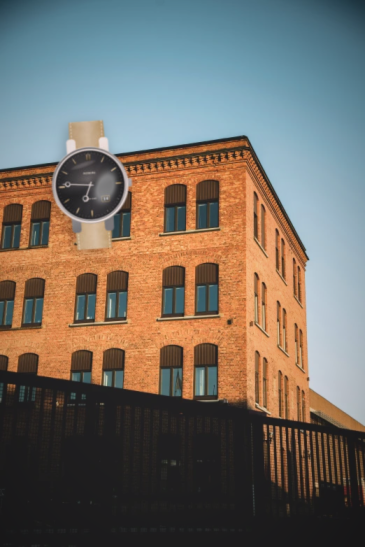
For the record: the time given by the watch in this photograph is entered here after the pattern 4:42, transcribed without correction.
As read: 6:46
